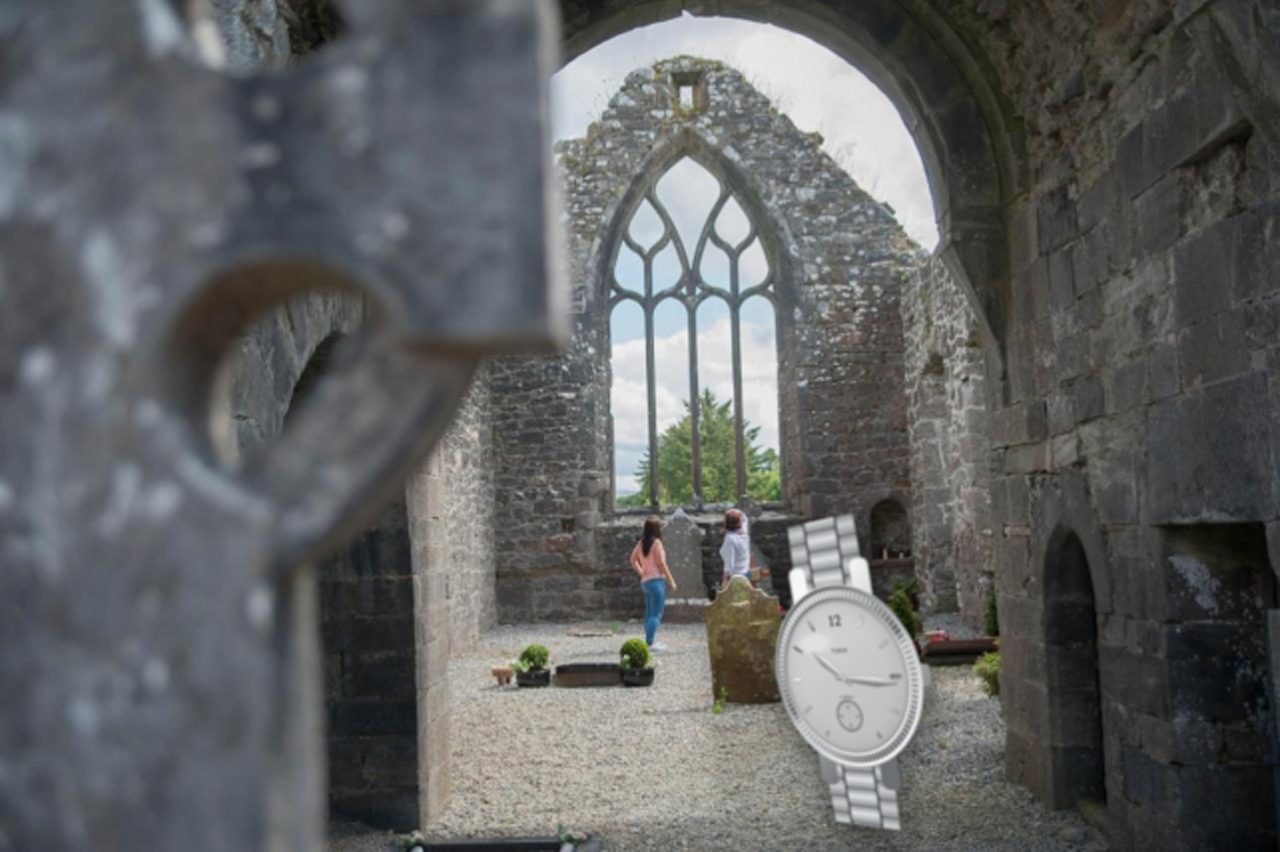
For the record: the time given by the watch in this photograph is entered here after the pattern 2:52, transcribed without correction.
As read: 10:16
